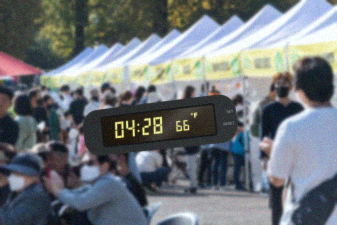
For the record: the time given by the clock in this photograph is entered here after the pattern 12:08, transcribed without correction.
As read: 4:28
